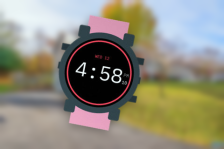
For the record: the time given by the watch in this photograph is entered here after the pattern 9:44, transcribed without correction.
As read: 4:58
